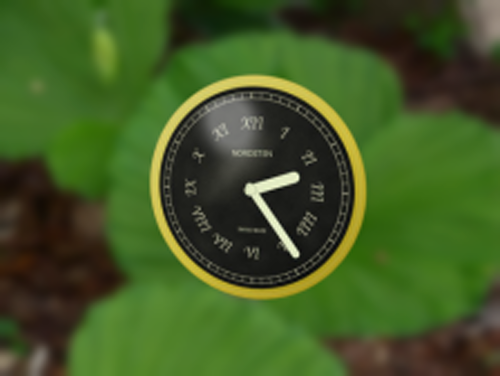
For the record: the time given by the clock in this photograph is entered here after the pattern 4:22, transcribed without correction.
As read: 2:24
